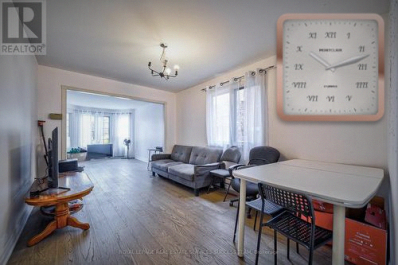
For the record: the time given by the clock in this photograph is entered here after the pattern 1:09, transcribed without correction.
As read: 10:12
